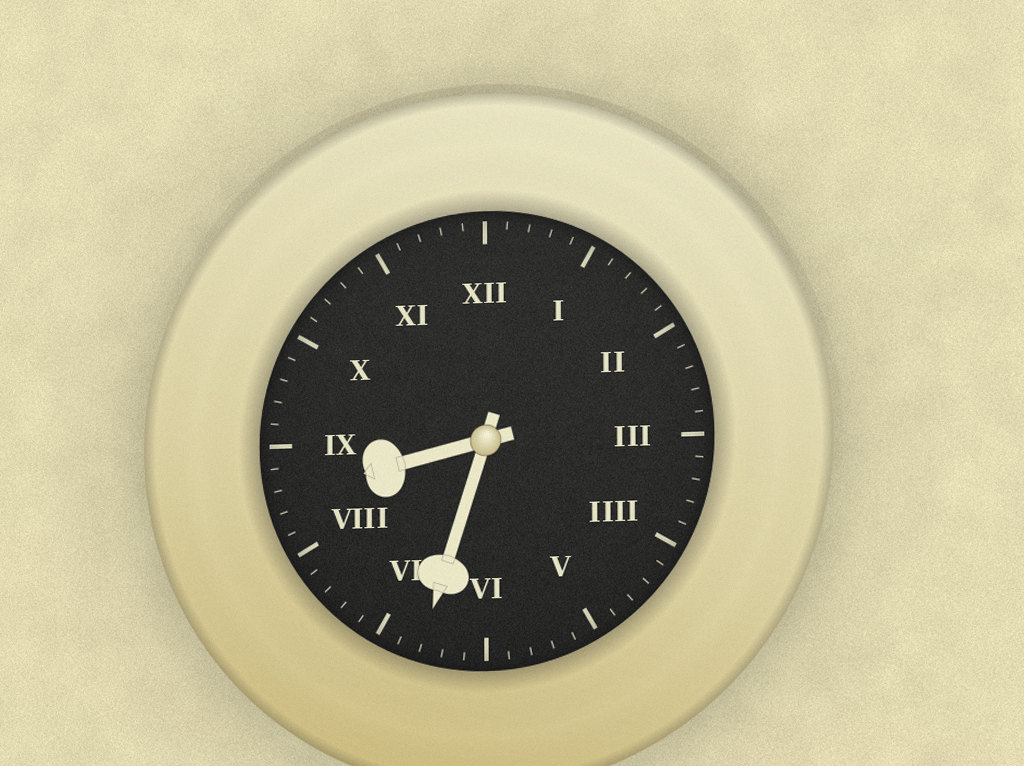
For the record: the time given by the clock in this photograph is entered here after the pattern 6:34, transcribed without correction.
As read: 8:33
